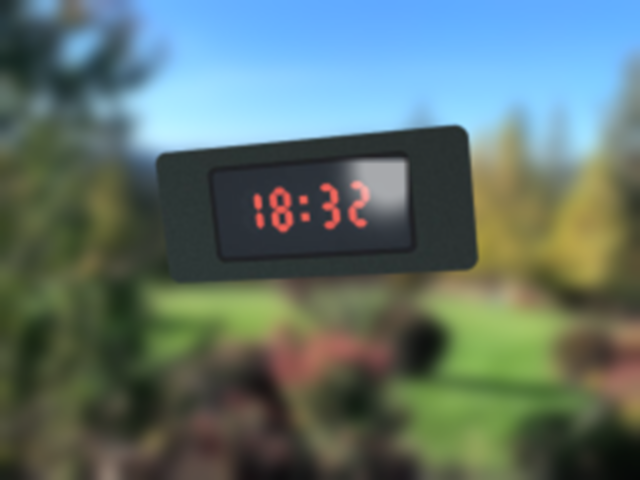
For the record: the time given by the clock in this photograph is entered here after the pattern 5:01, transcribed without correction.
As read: 18:32
